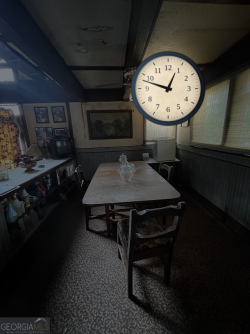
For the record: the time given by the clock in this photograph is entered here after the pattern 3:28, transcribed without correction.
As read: 12:48
